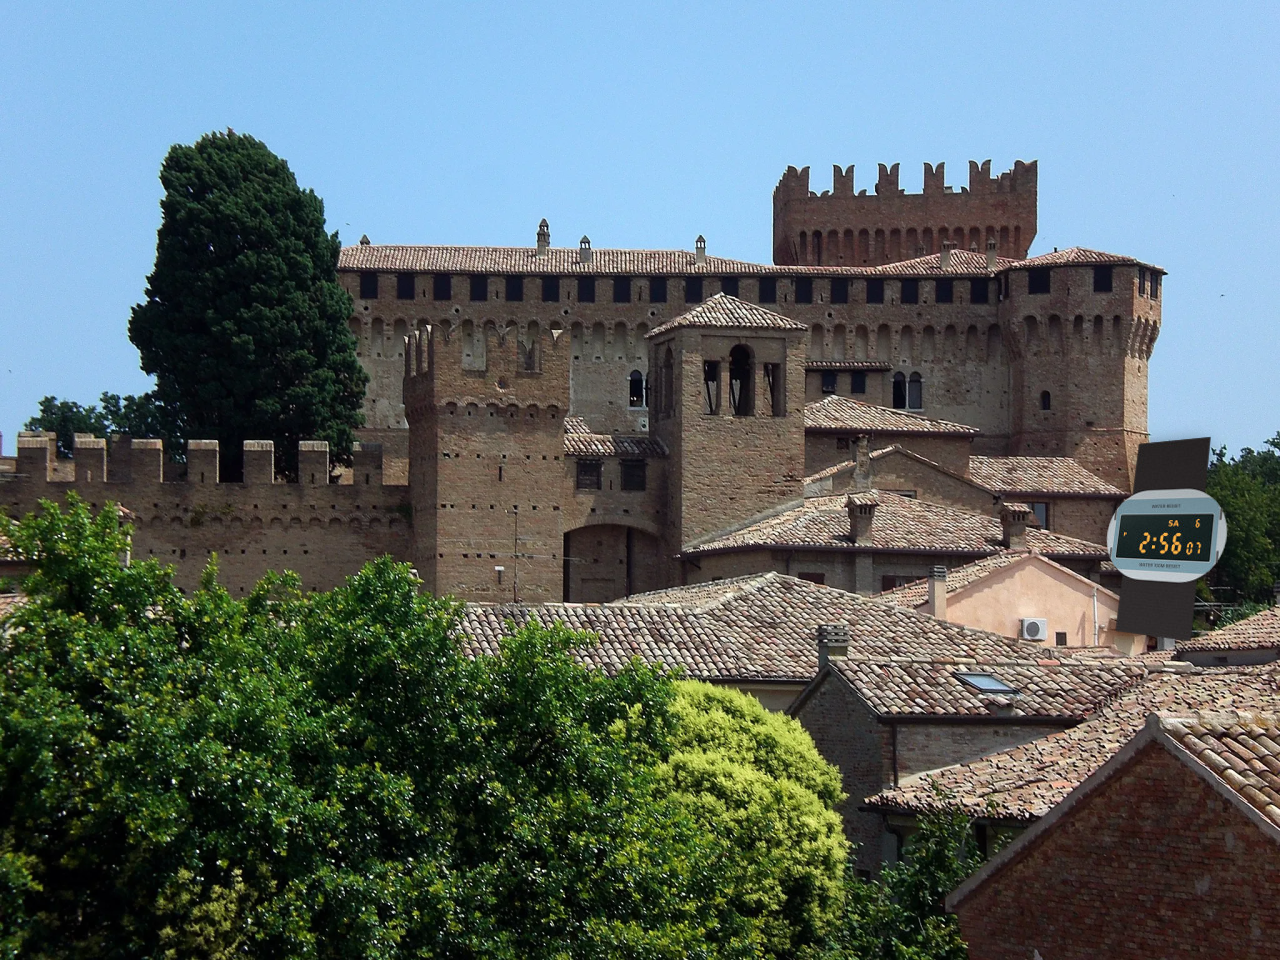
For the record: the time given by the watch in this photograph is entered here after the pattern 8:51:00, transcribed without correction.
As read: 2:56:07
